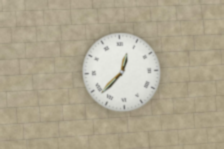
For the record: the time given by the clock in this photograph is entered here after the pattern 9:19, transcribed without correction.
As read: 12:38
